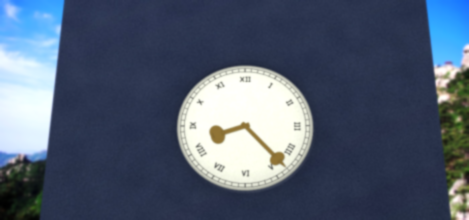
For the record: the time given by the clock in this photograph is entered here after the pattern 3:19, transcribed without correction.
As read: 8:23
